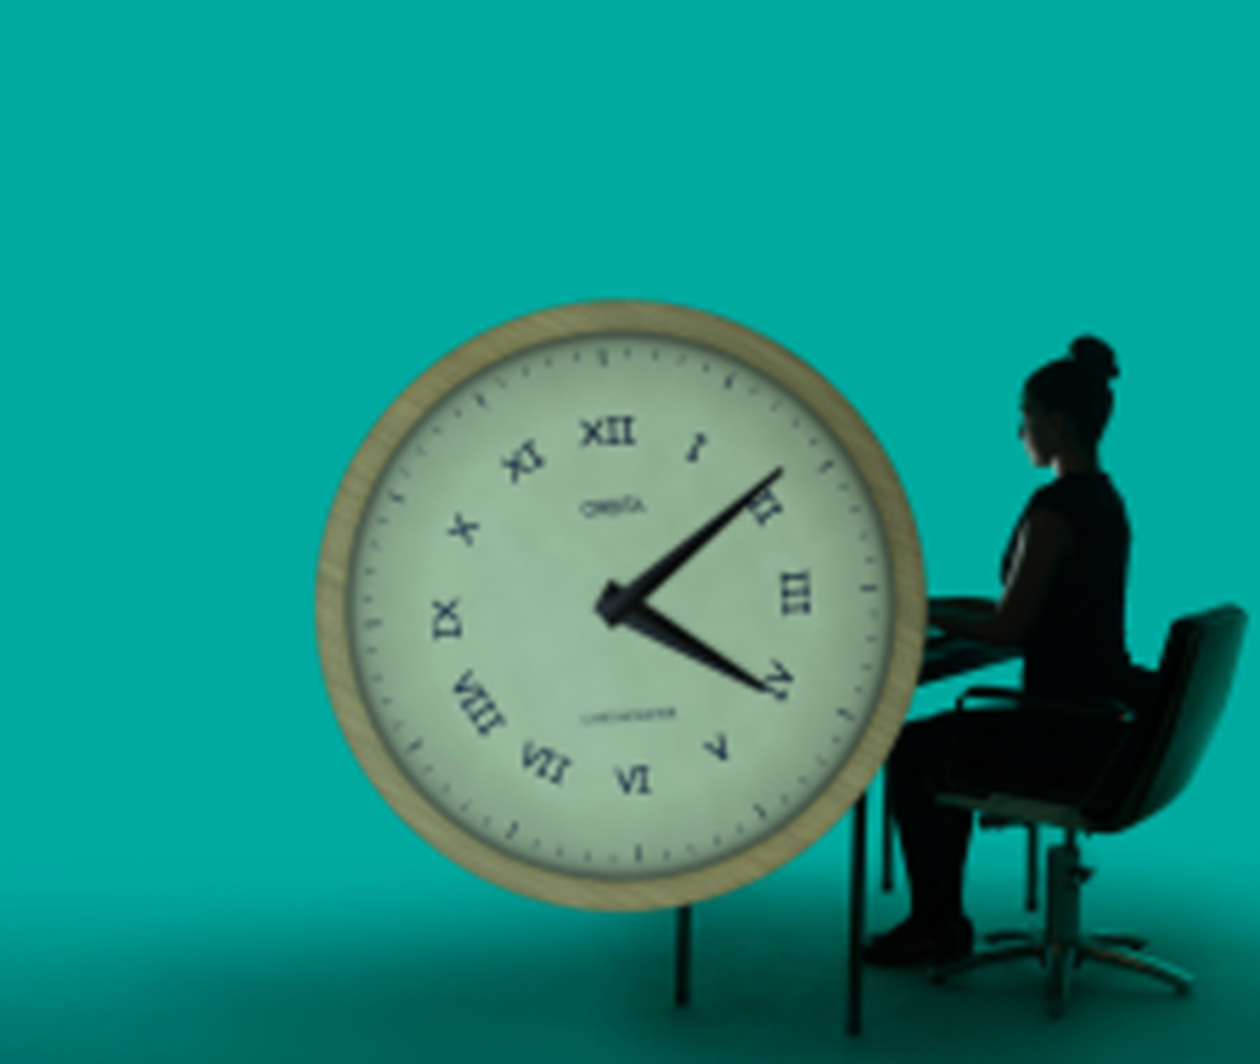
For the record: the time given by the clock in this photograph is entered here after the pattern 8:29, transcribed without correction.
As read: 4:09
